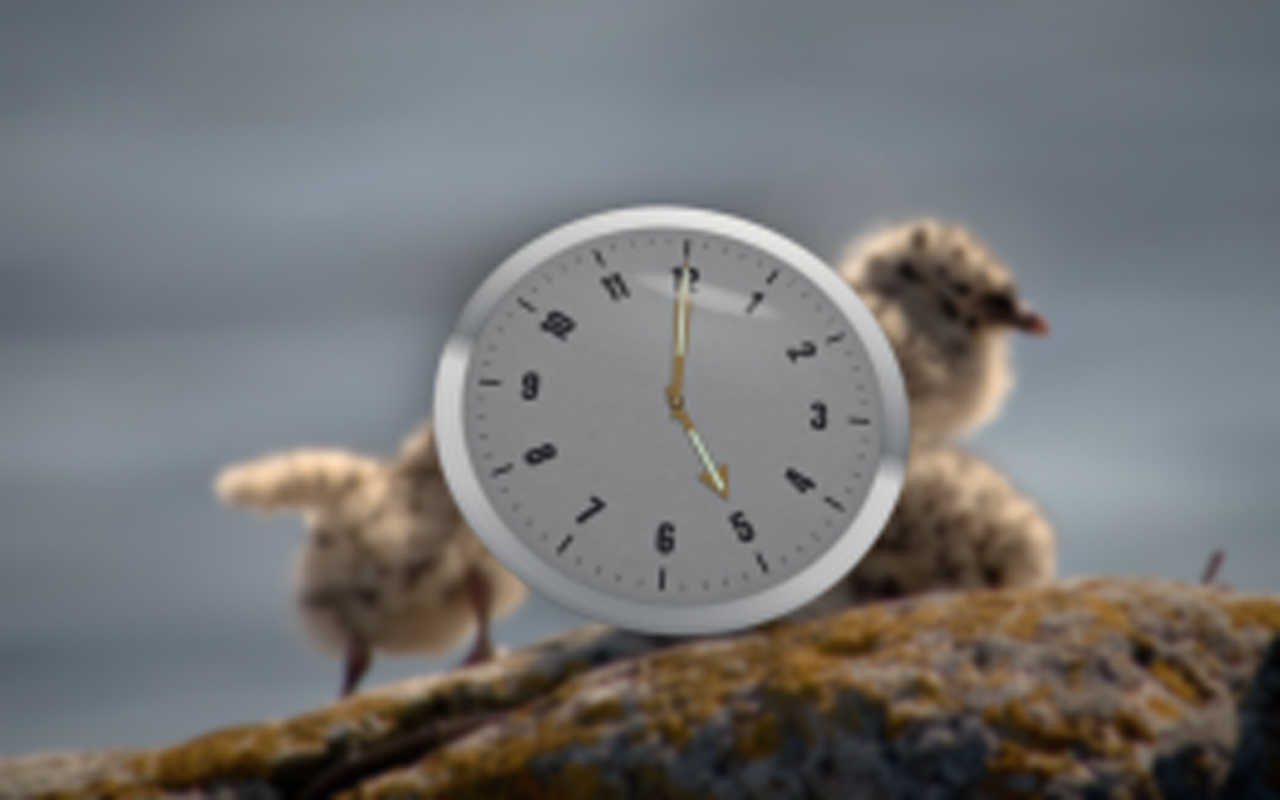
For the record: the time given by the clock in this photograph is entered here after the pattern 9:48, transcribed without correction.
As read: 5:00
